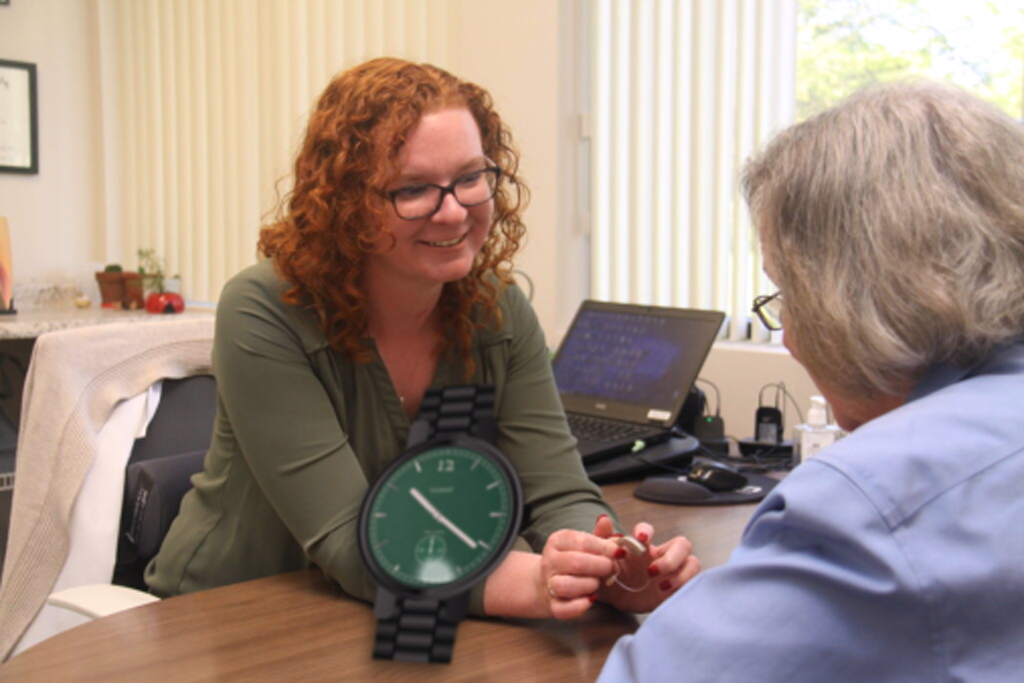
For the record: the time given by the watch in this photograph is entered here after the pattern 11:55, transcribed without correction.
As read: 10:21
